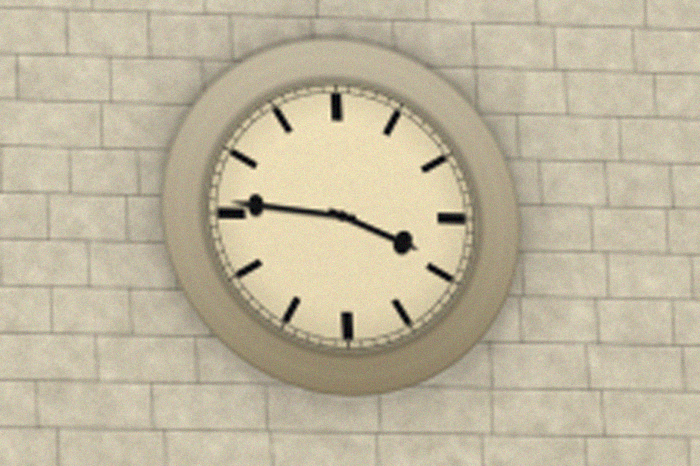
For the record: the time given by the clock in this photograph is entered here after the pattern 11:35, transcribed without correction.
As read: 3:46
